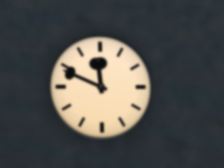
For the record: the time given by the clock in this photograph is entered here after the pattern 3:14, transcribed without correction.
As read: 11:49
